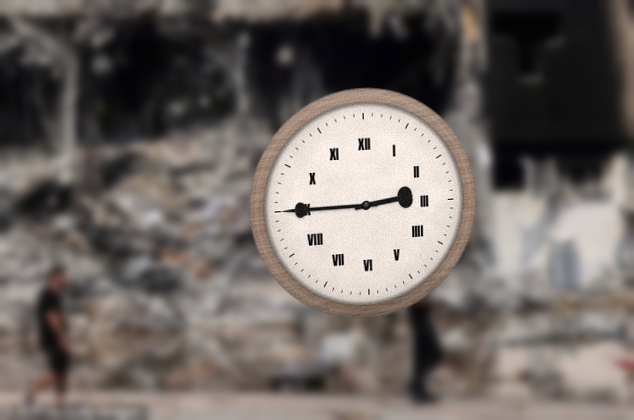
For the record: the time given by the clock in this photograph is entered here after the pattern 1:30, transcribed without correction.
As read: 2:45
